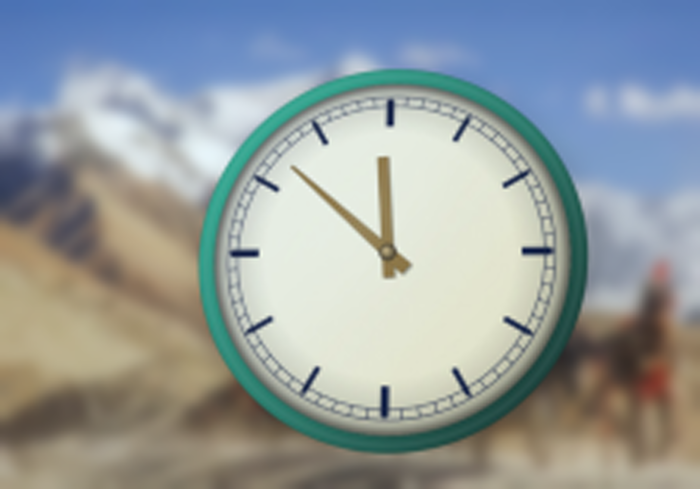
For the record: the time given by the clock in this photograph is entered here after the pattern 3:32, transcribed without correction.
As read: 11:52
